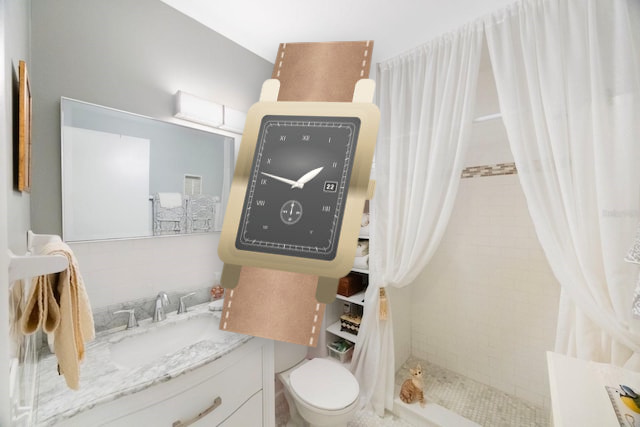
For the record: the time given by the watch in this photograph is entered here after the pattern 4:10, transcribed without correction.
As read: 1:47
